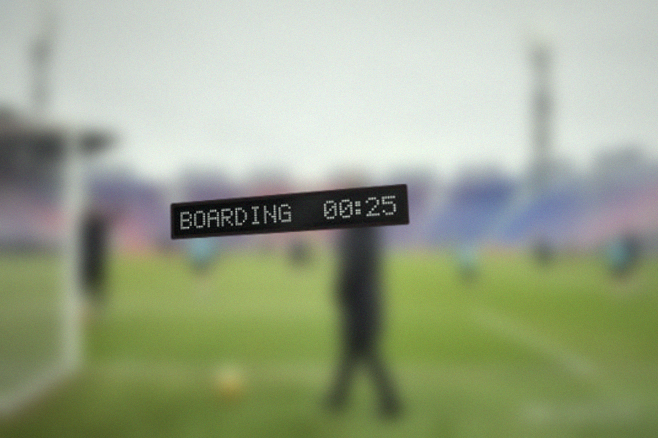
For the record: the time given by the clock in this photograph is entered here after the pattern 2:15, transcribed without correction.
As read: 0:25
